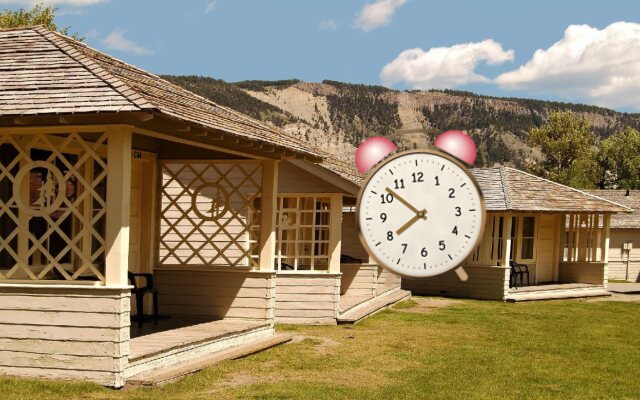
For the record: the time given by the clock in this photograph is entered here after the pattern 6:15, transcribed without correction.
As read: 7:52
